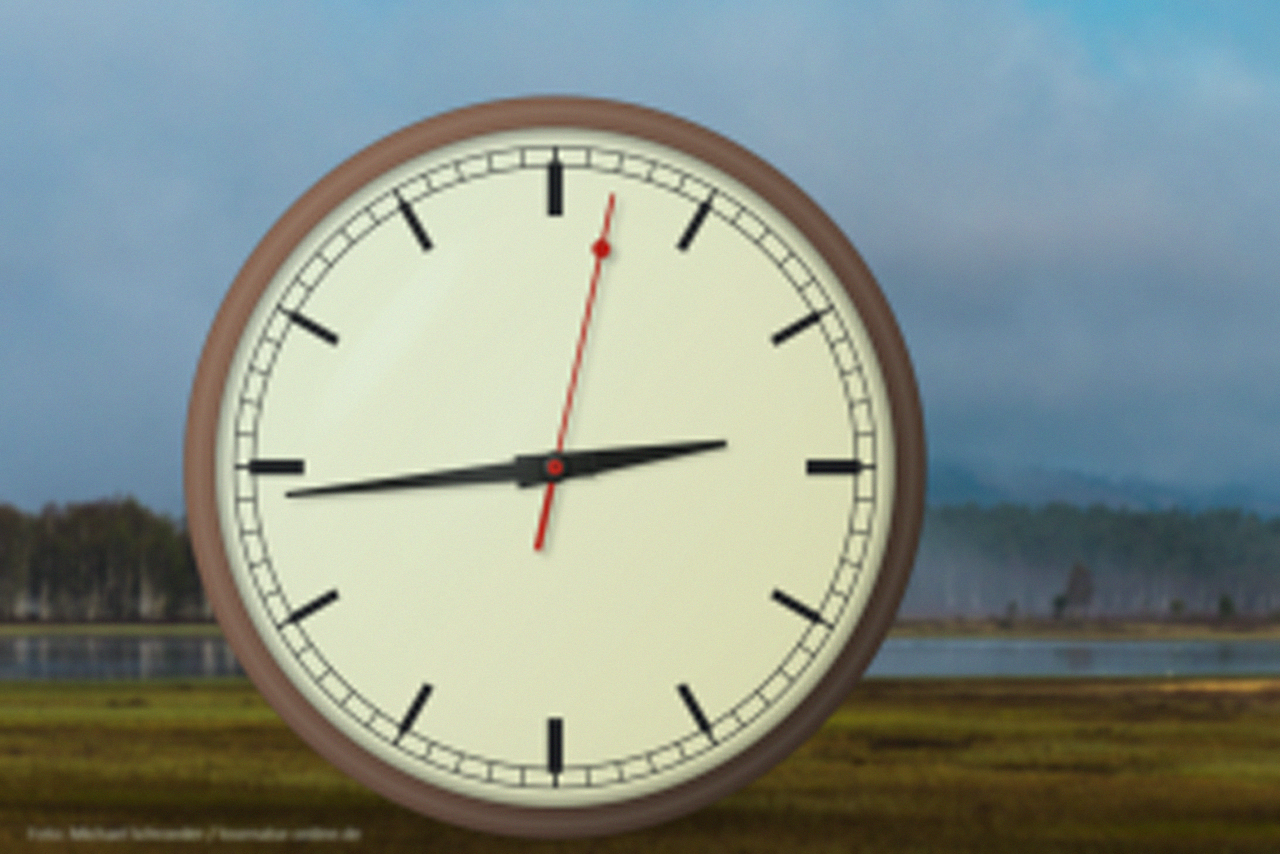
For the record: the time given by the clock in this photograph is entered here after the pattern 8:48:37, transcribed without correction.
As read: 2:44:02
